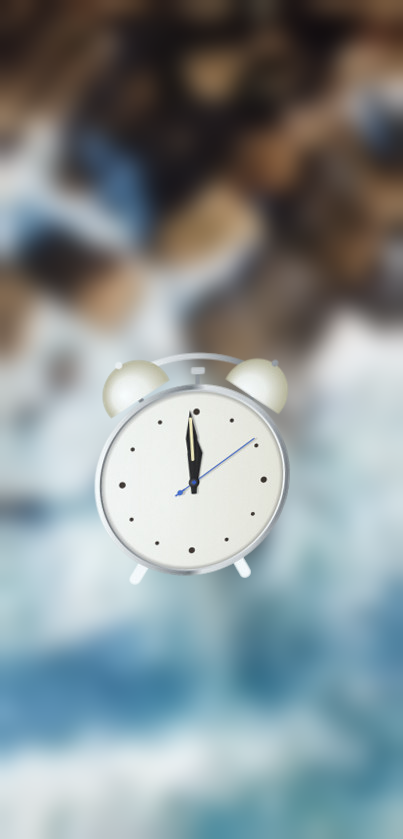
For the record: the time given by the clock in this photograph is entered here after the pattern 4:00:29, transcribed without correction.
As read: 11:59:09
